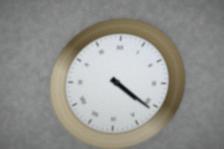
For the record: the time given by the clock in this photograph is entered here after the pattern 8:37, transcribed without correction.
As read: 4:21
